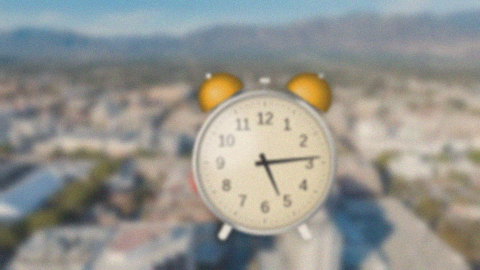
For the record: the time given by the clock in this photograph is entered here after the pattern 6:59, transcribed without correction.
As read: 5:14
